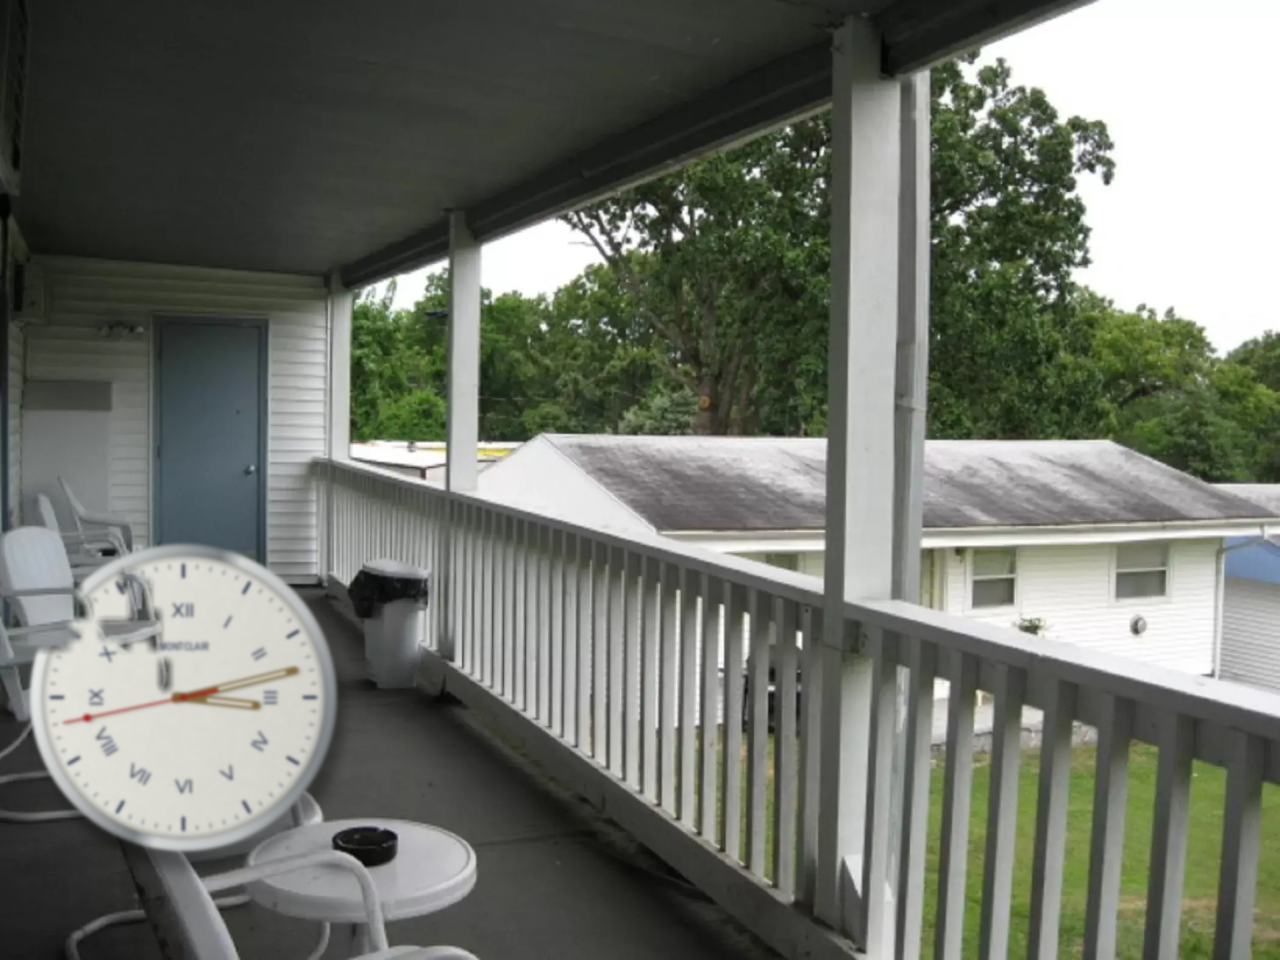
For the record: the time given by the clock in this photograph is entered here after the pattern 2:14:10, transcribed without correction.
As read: 3:12:43
